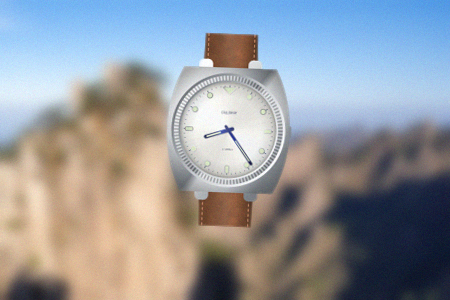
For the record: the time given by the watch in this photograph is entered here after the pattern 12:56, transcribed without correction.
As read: 8:24
